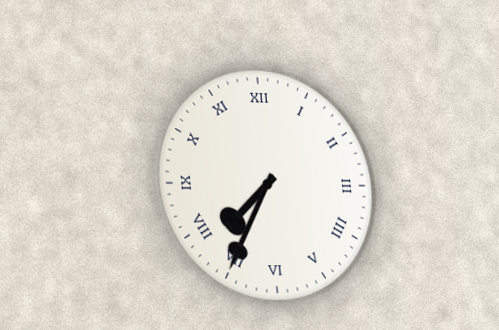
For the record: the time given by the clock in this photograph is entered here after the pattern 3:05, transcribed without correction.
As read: 7:35
